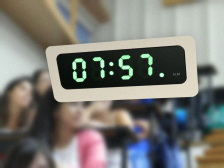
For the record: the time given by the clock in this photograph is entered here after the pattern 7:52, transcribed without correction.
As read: 7:57
